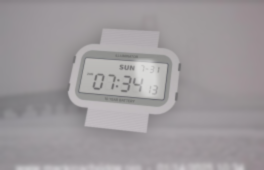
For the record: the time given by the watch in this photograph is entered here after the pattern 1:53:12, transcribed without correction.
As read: 7:34:13
